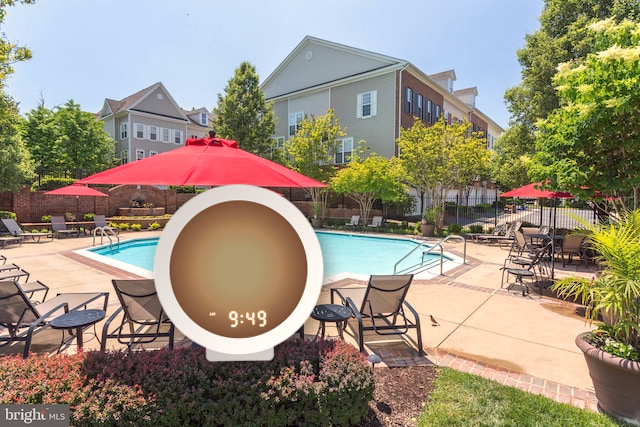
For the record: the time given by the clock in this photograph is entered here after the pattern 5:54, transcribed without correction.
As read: 9:49
